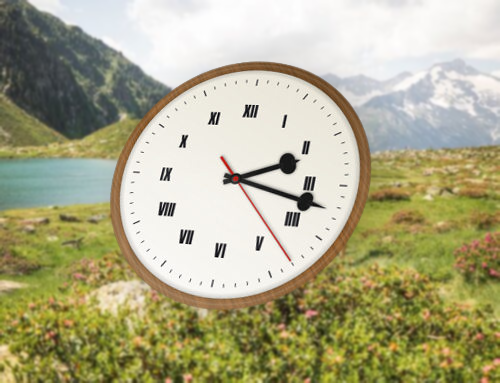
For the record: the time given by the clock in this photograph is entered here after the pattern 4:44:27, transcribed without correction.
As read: 2:17:23
